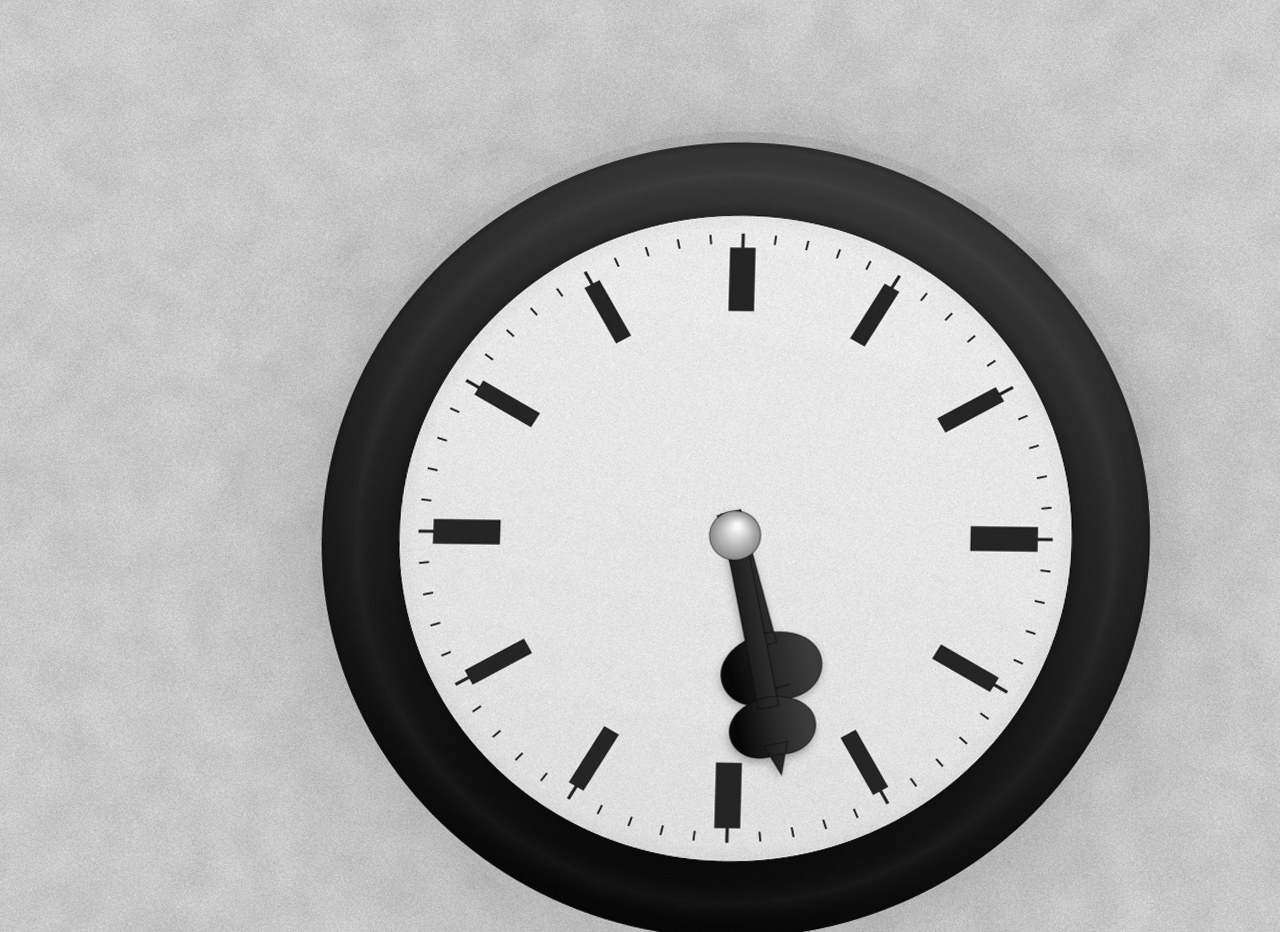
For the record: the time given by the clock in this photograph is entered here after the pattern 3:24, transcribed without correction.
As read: 5:28
